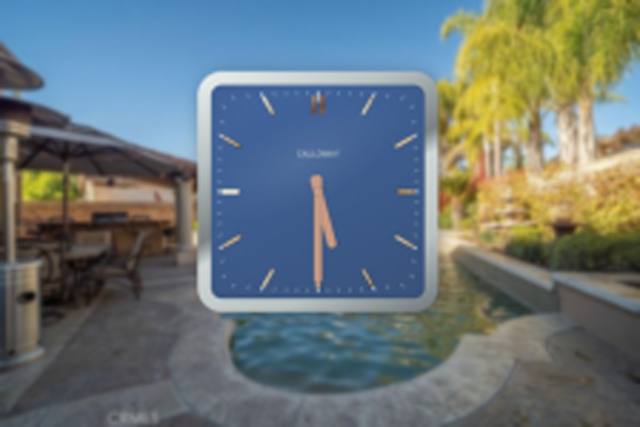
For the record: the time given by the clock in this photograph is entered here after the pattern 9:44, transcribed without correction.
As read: 5:30
